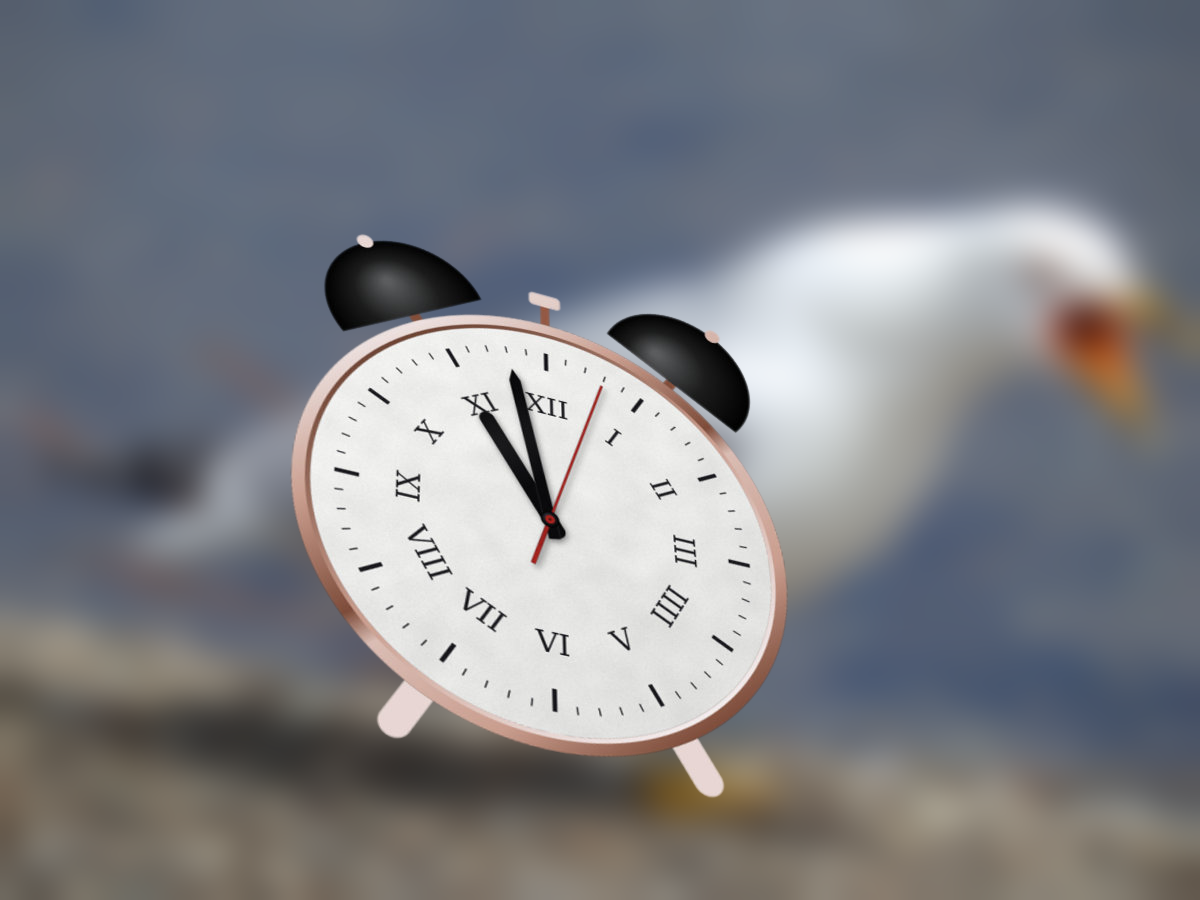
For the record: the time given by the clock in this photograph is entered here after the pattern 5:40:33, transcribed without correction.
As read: 10:58:03
